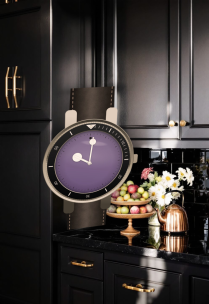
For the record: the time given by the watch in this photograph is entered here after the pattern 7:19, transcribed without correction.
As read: 10:01
